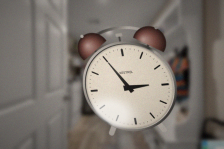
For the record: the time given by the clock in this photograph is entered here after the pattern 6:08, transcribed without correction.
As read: 2:55
